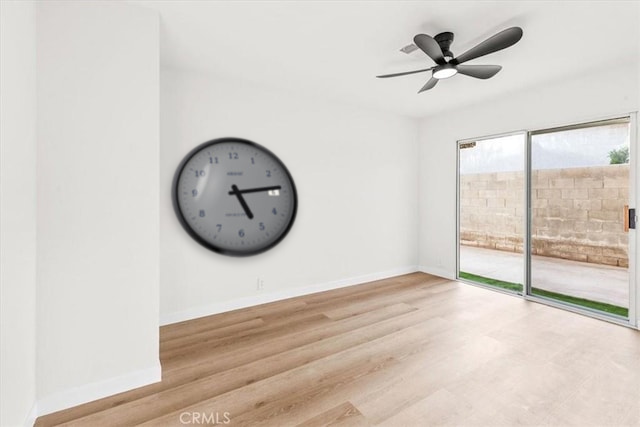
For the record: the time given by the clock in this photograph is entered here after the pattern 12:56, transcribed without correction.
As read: 5:14
